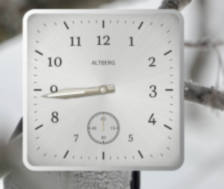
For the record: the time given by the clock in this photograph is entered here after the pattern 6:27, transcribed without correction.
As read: 8:44
